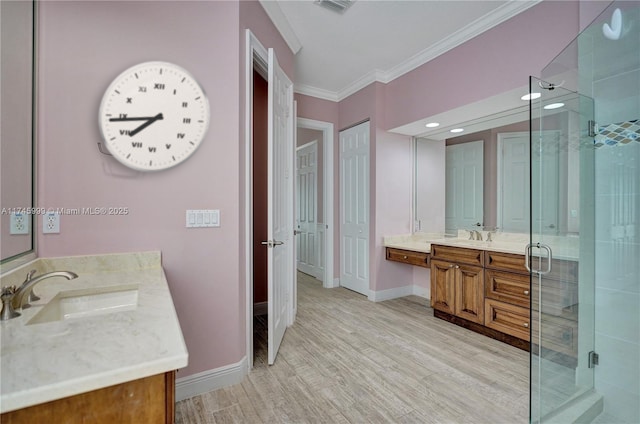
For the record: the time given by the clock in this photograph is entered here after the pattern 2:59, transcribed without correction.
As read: 7:44
